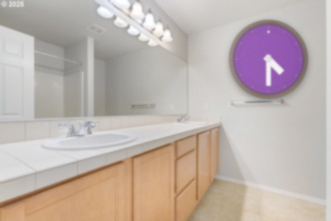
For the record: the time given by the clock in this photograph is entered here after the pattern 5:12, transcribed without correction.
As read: 4:30
